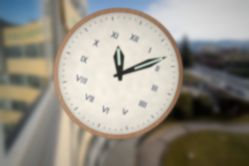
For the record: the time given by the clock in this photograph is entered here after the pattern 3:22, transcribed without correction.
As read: 11:08
